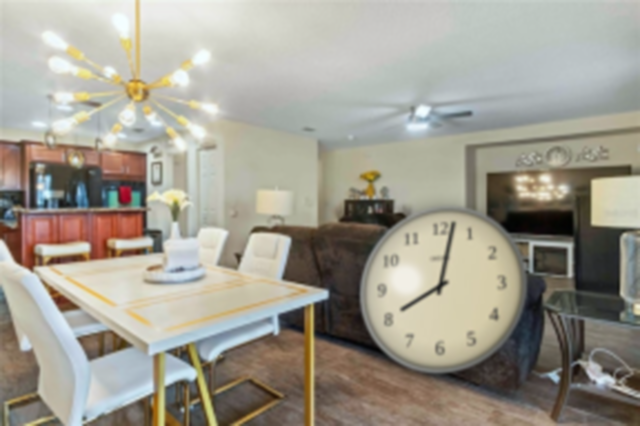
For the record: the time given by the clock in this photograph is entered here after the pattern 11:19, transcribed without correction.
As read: 8:02
